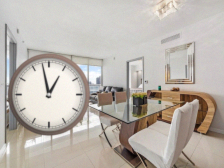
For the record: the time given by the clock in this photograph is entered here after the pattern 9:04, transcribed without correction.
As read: 12:58
